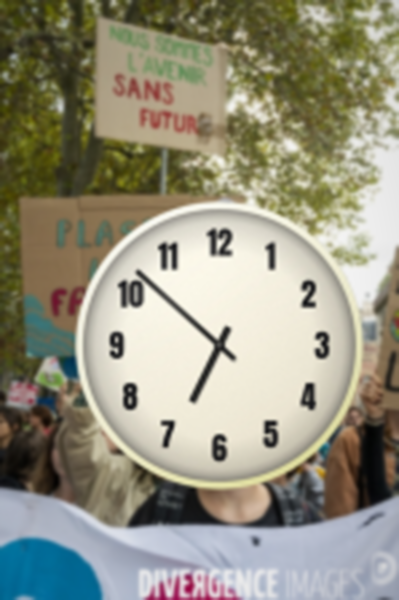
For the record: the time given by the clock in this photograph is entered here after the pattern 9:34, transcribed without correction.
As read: 6:52
